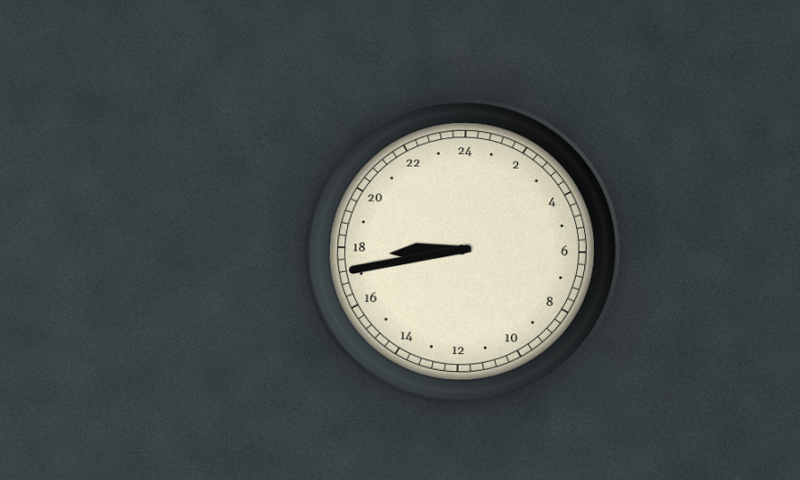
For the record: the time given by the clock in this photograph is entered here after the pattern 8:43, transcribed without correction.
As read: 17:43
